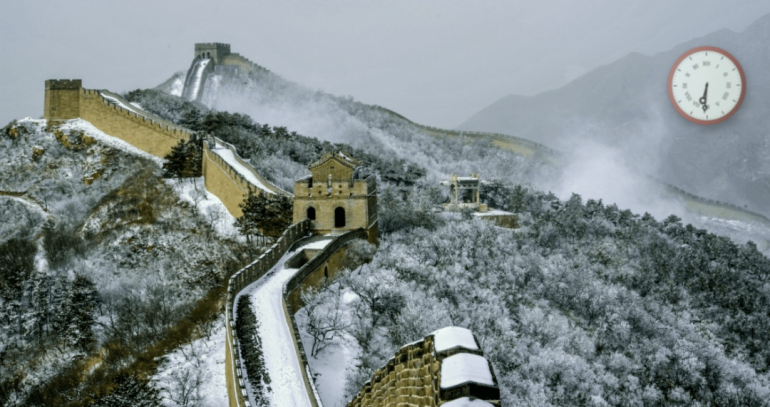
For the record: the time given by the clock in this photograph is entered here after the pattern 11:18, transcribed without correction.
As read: 6:31
